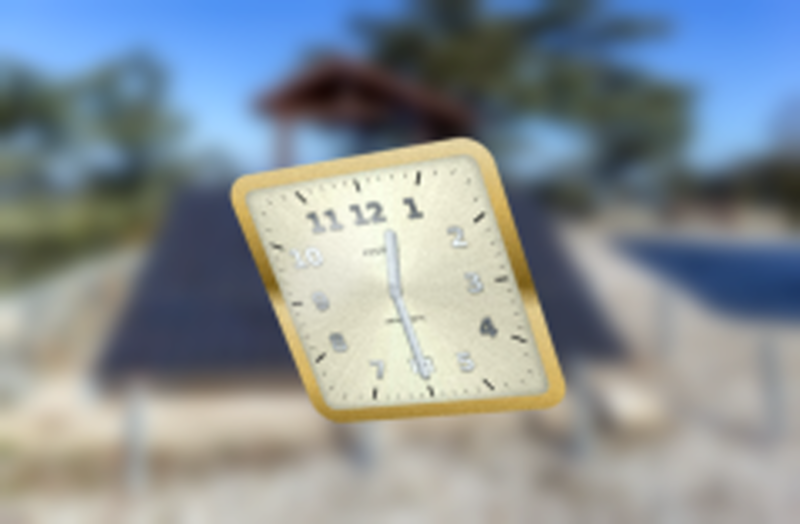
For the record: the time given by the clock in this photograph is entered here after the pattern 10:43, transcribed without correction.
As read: 12:30
